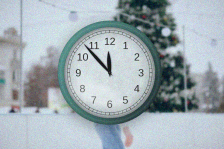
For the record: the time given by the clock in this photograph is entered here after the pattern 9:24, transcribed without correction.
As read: 11:53
